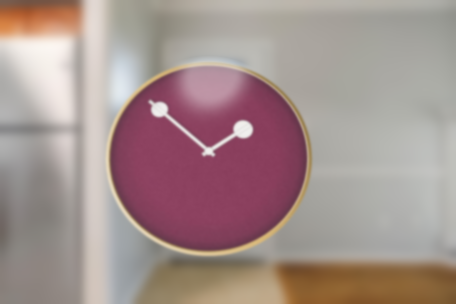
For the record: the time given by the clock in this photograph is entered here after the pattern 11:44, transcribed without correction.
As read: 1:52
